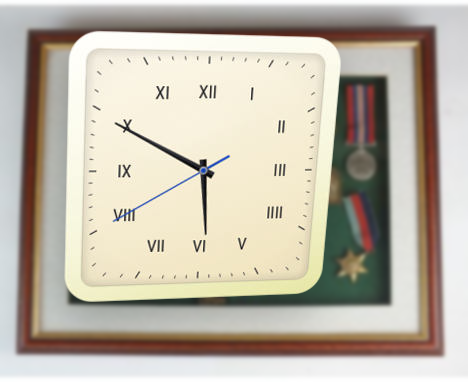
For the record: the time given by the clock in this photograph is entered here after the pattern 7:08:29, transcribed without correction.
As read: 5:49:40
